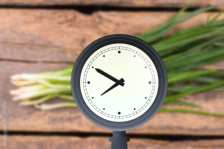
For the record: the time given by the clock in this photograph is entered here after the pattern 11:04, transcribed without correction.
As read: 7:50
